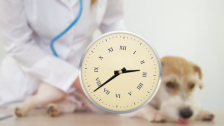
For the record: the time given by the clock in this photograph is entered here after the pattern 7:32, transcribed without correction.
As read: 2:38
